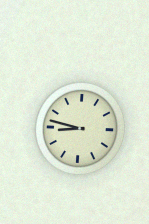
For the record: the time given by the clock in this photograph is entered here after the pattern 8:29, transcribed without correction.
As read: 8:47
